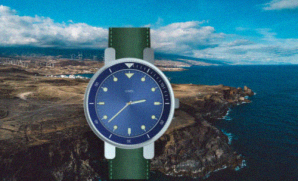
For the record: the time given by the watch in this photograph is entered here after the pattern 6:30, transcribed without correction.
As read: 2:38
